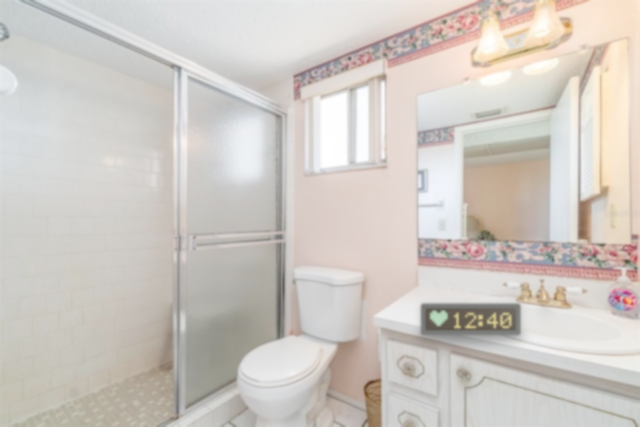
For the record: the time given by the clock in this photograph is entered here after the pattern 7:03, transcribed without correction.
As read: 12:40
